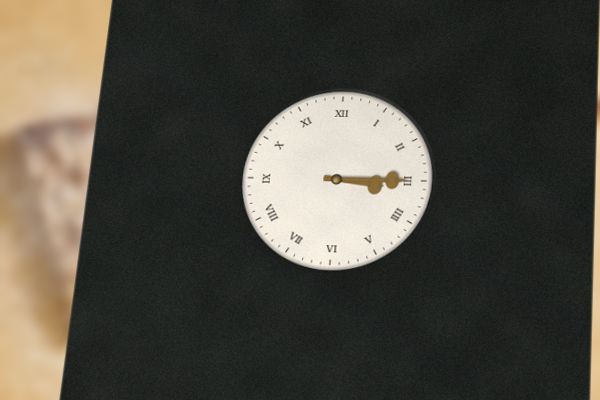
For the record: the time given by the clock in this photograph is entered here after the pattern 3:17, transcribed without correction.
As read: 3:15
